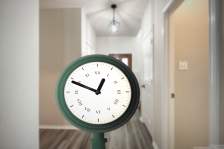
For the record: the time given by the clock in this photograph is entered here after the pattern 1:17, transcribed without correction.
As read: 12:49
